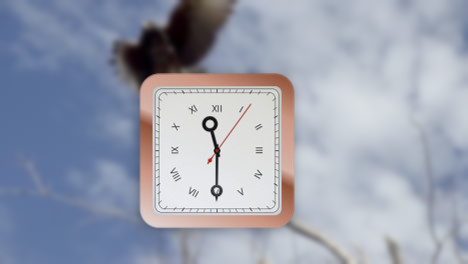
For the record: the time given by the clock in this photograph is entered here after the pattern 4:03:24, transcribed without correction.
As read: 11:30:06
